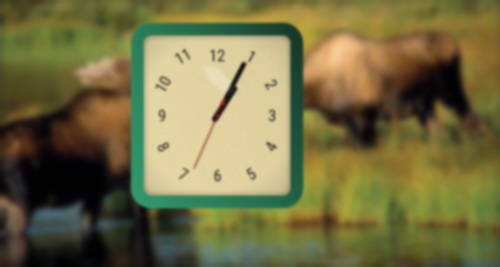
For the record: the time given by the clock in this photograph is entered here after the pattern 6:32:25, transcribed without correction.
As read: 1:04:34
